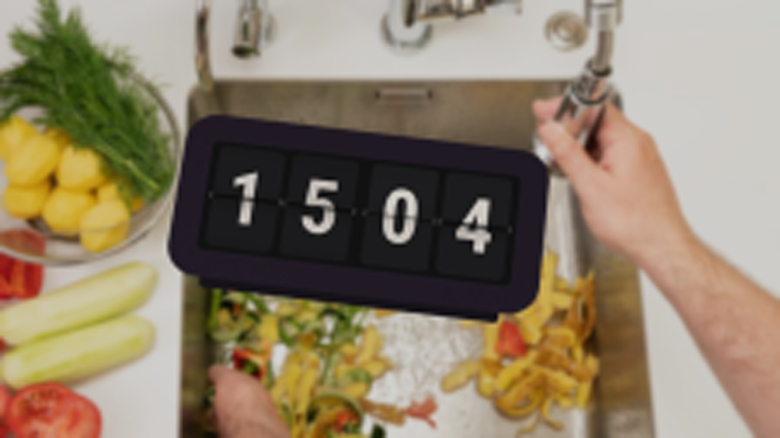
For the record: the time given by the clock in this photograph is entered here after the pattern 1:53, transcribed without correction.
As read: 15:04
